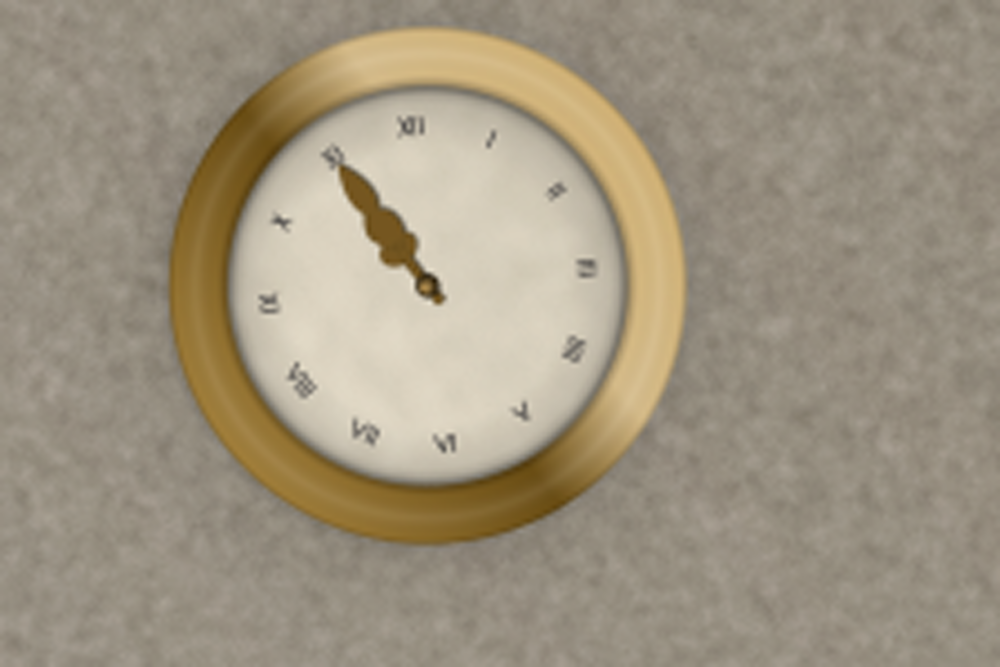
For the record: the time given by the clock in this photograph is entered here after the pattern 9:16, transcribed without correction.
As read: 10:55
